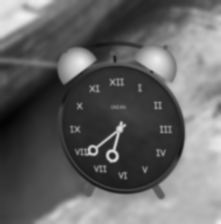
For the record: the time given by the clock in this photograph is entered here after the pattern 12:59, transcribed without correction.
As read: 6:39
